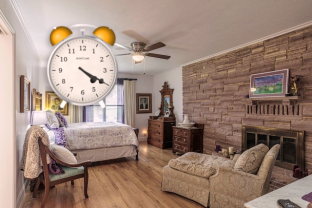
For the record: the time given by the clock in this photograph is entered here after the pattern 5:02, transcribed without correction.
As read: 4:20
